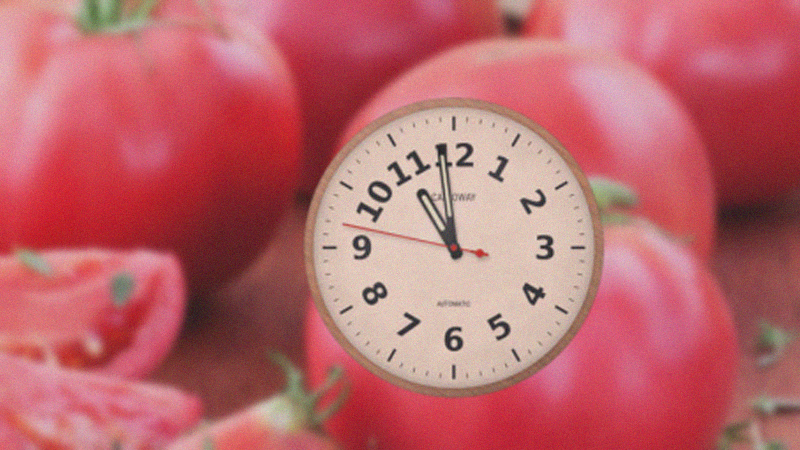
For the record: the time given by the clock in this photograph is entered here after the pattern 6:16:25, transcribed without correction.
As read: 10:58:47
